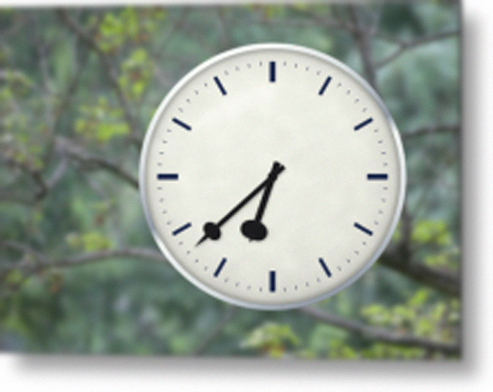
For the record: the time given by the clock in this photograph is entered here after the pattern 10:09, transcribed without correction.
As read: 6:38
